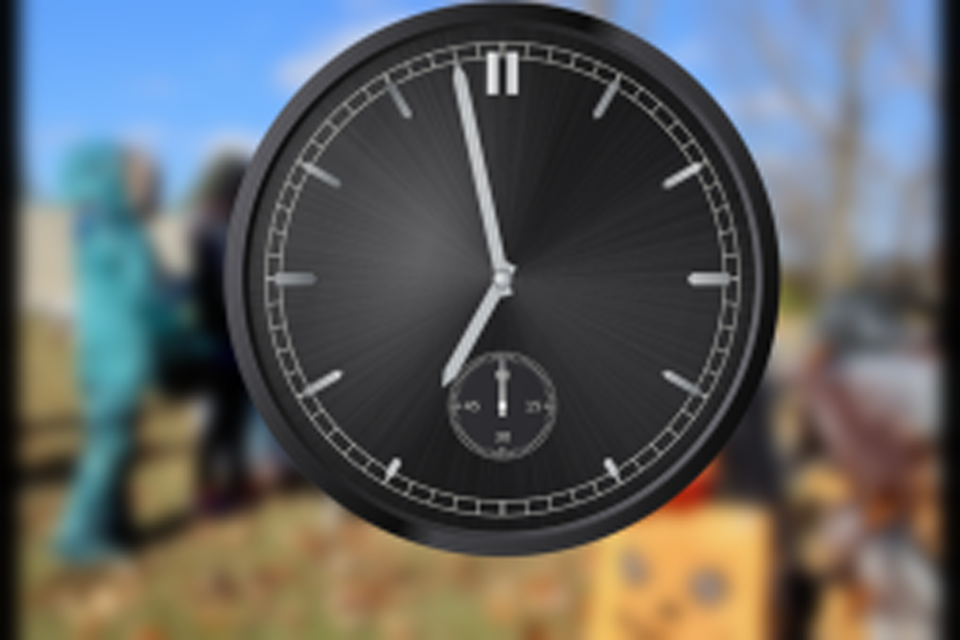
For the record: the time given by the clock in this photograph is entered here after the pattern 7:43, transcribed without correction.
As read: 6:58
